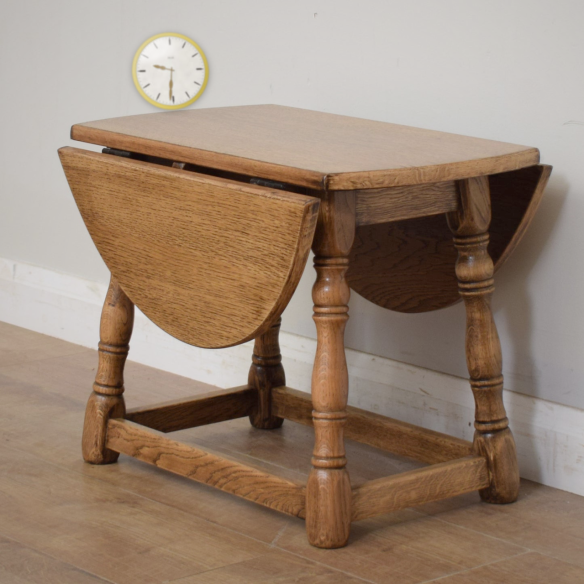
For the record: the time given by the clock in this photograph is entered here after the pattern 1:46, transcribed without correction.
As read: 9:31
